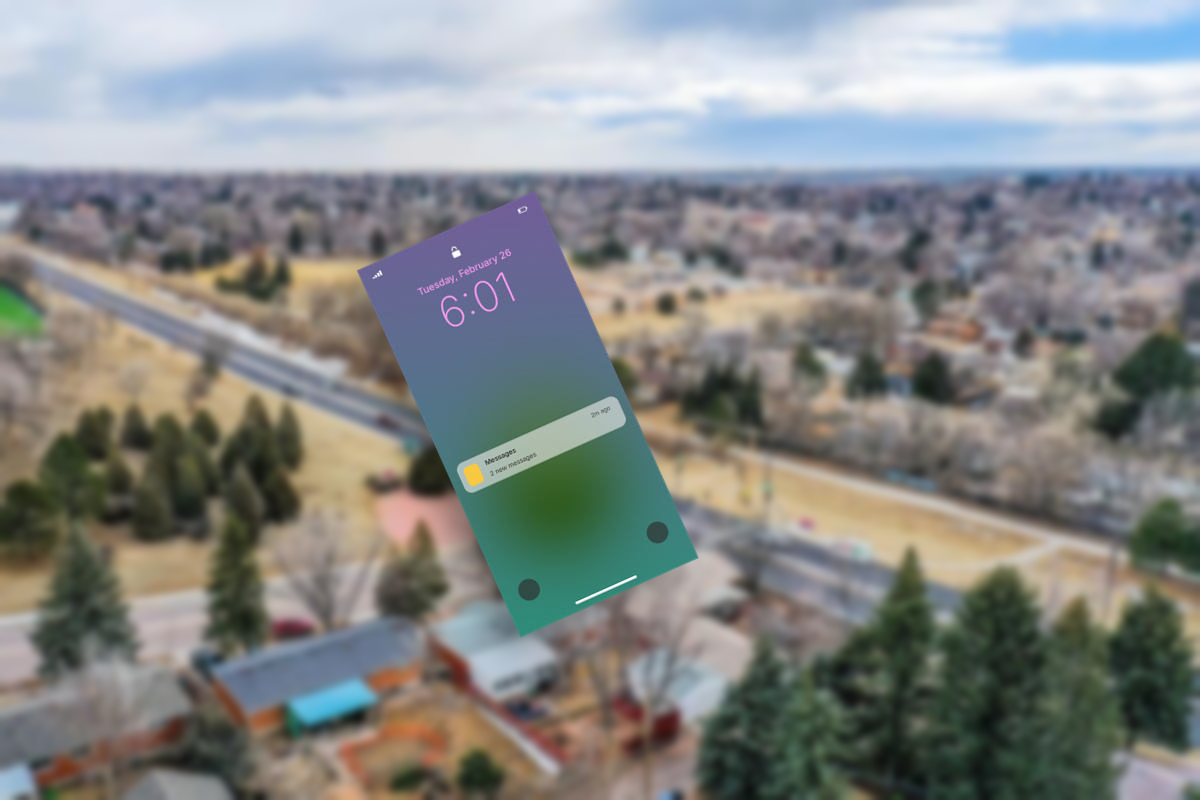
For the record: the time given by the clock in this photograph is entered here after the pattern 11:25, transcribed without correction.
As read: 6:01
